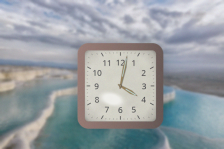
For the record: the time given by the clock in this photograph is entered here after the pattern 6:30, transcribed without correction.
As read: 4:02
